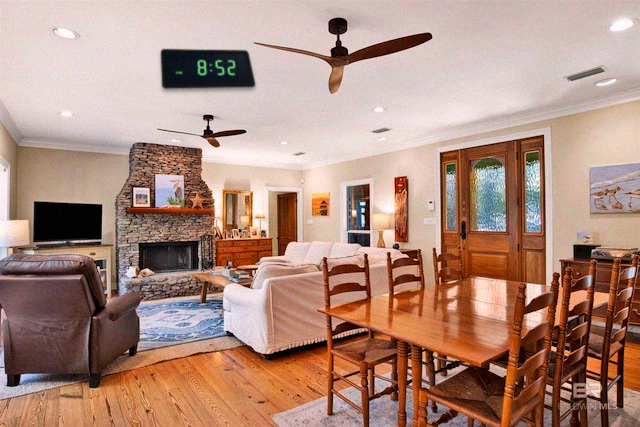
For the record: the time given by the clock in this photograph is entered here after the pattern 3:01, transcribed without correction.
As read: 8:52
